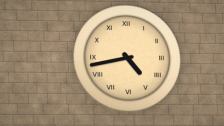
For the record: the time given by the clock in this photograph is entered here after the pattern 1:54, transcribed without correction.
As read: 4:43
